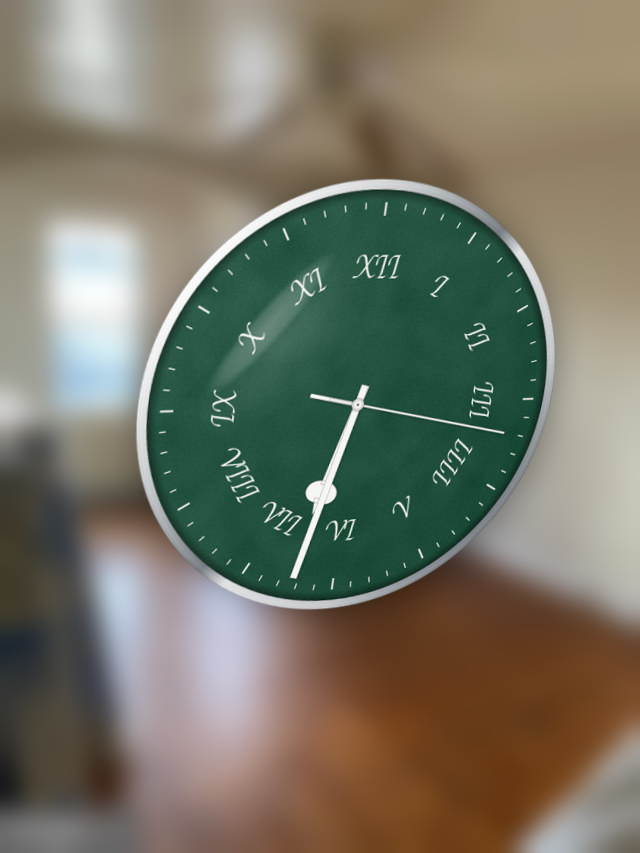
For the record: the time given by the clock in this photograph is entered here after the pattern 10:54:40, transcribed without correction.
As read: 6:32:17
